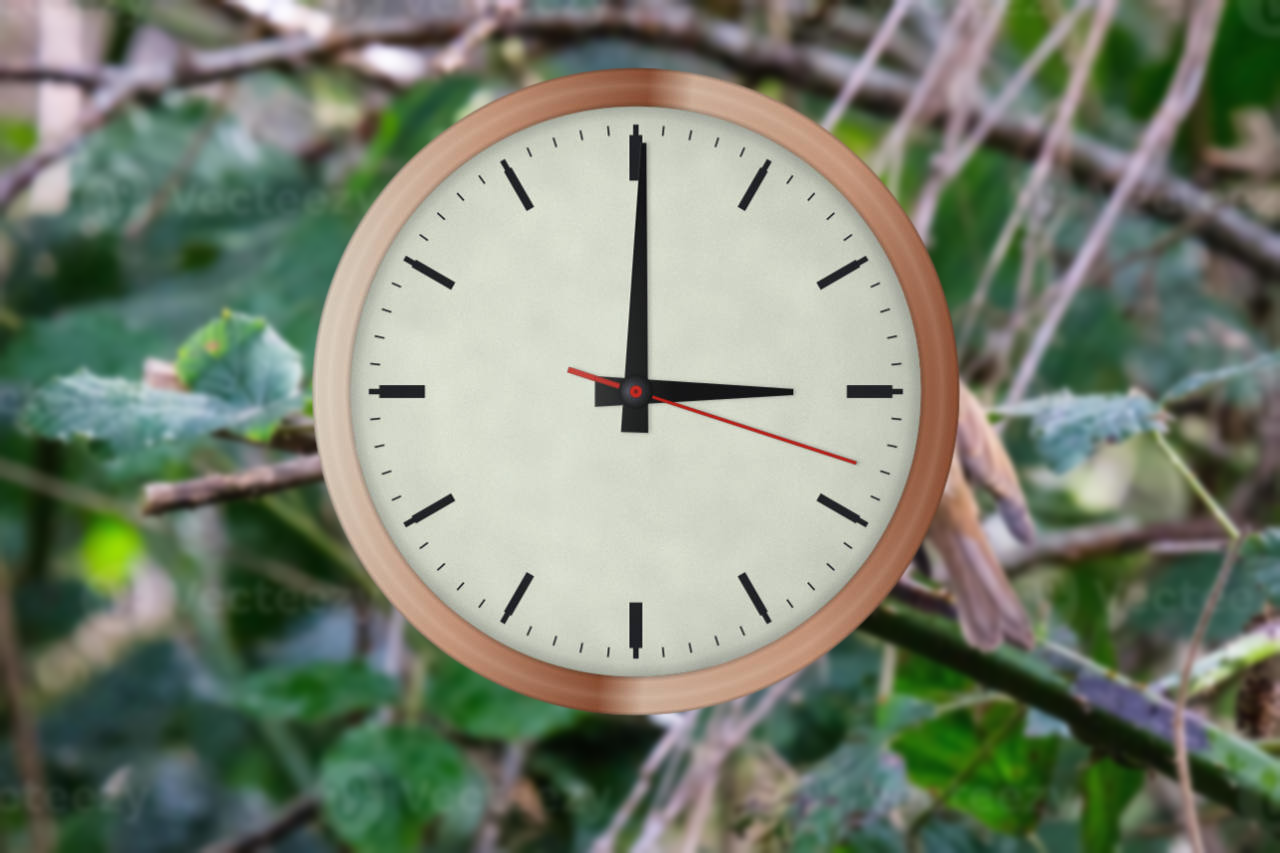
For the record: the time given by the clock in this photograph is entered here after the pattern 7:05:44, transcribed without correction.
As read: 3:00:18
